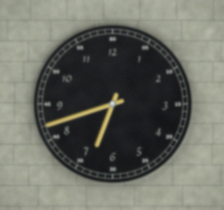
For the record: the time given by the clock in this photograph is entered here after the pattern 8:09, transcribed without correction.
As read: 6:42
